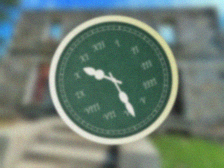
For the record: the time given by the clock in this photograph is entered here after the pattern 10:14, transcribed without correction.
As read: 10:29
